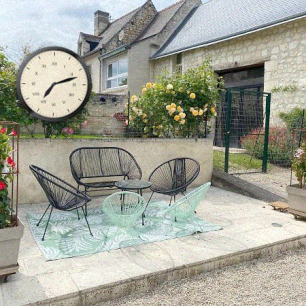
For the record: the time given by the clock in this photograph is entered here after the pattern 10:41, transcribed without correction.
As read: 7:12
